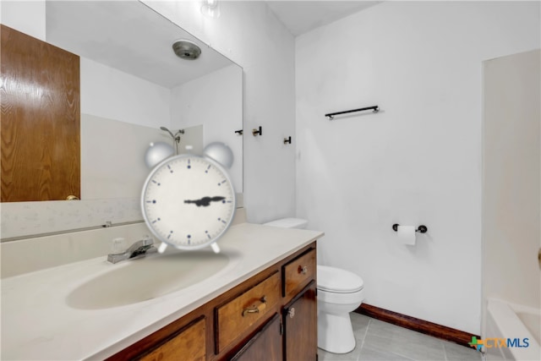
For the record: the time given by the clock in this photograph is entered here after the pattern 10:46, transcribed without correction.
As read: 3:14
